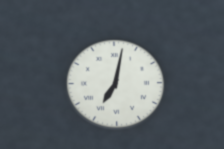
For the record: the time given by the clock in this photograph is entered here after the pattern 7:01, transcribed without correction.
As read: 7:02
